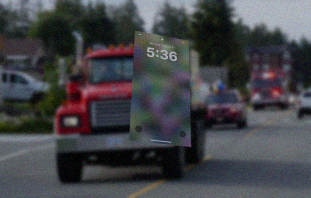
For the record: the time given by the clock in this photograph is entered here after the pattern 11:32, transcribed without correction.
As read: 5:36
